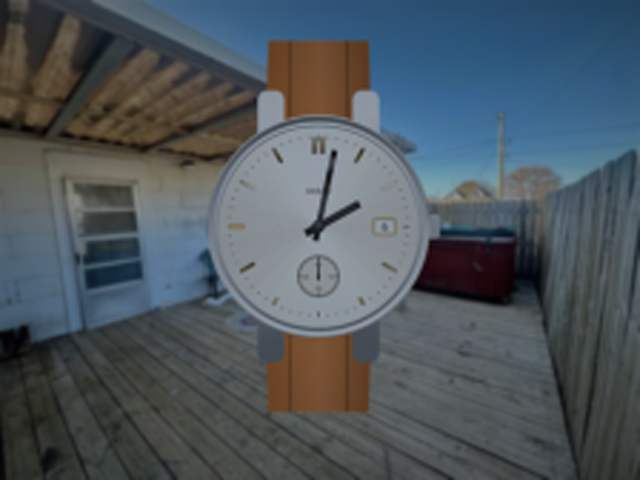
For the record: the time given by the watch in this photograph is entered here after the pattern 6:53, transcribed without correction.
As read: 2:02
